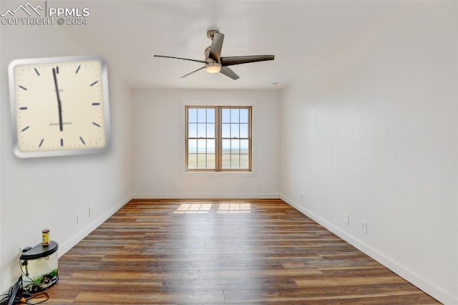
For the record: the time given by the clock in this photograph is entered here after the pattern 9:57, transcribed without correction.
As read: 5:59
